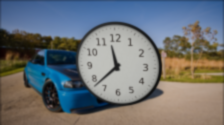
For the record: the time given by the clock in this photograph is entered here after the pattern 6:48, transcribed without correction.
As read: 11:38
